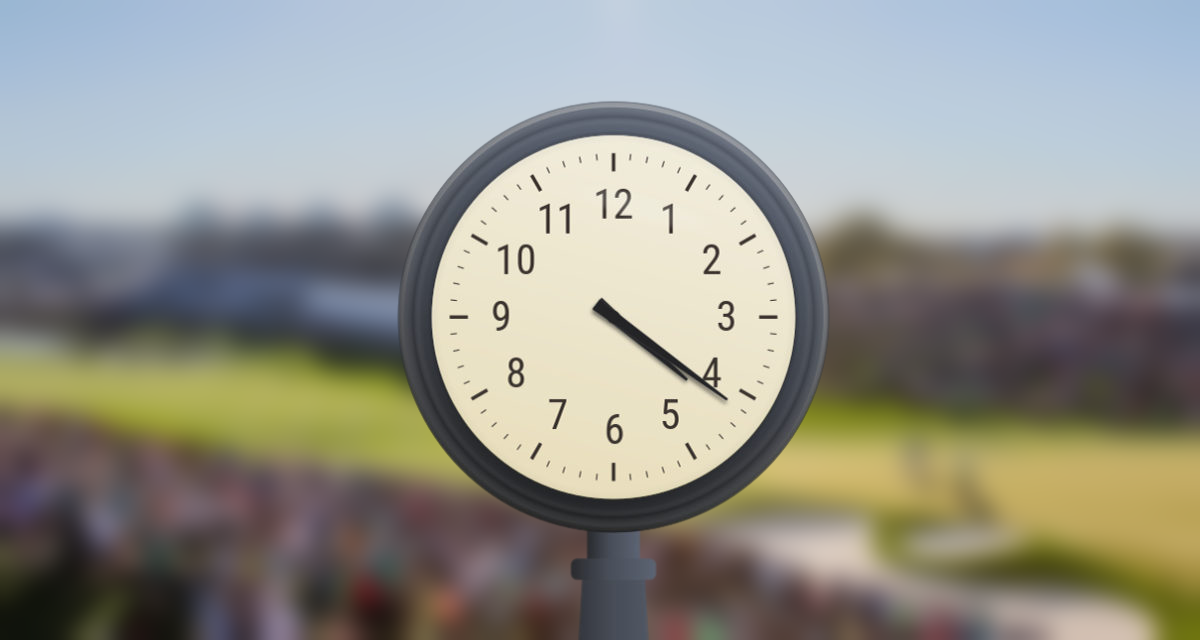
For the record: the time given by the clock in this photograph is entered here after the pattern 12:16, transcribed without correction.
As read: 4:21
